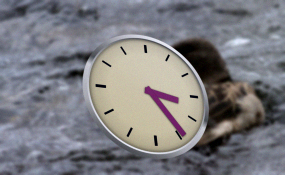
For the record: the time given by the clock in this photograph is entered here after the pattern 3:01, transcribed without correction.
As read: 3:24
